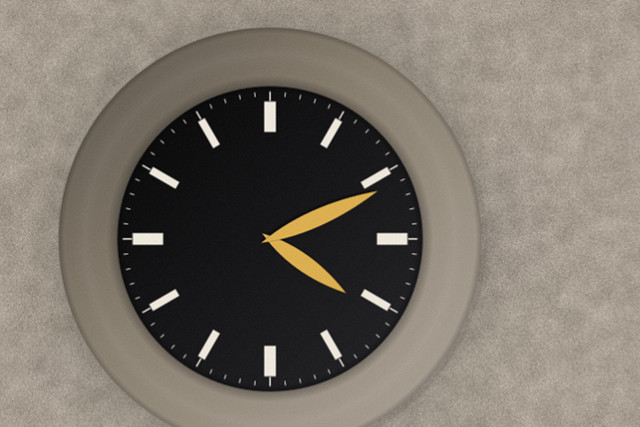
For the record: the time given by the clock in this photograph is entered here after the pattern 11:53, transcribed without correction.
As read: 4:11
